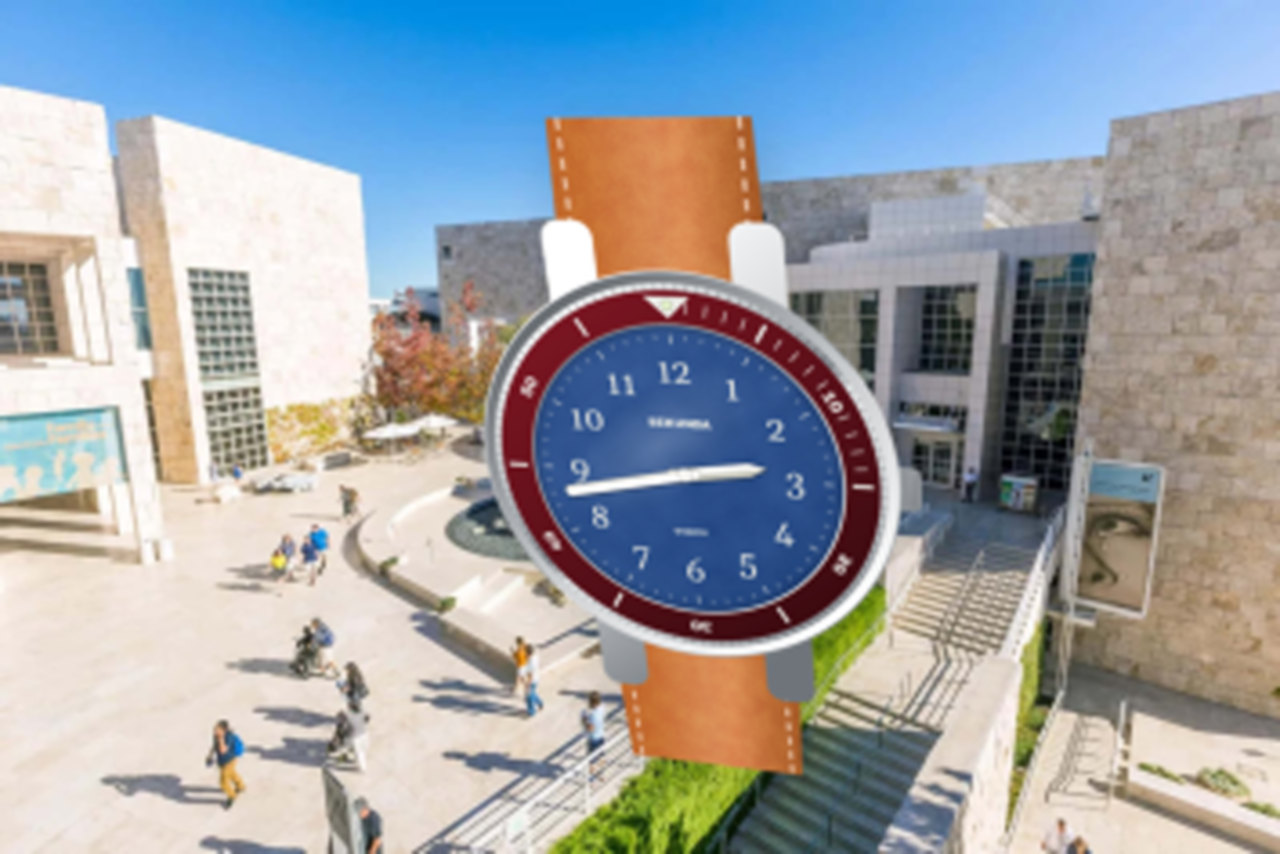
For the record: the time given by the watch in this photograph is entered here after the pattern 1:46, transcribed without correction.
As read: 2:43
